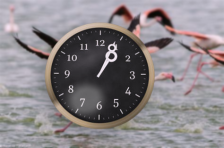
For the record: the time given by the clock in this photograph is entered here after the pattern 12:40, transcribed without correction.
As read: 1:04
